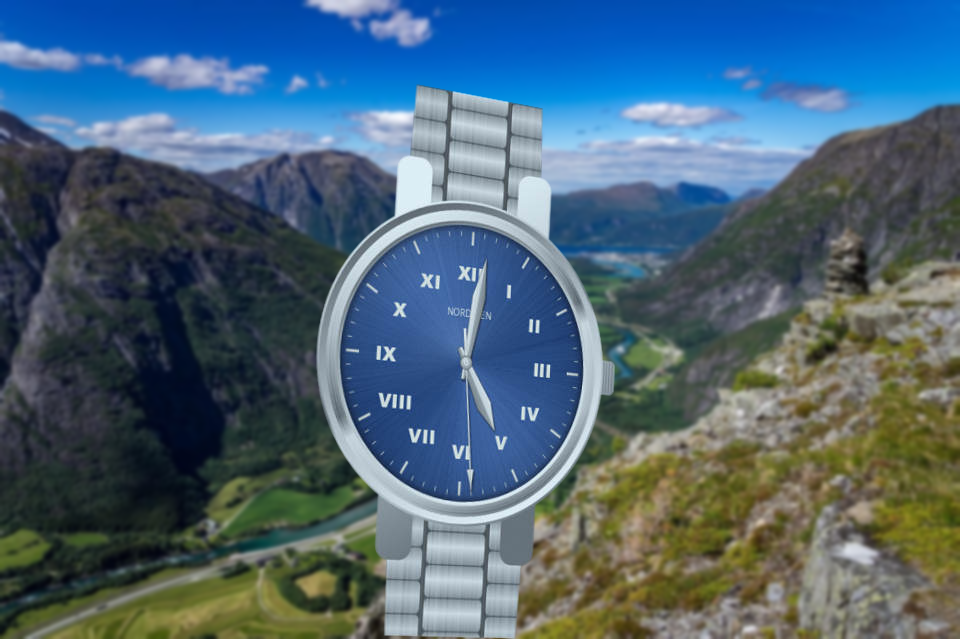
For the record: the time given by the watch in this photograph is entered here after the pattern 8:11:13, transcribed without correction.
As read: 5:01:29
